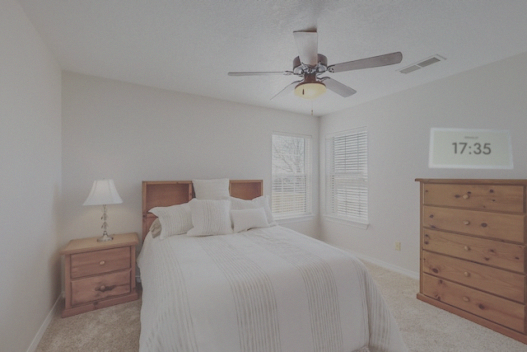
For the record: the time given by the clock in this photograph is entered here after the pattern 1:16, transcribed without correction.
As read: 17:35
